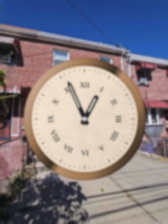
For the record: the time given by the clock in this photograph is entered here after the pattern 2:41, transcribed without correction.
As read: 12:56
